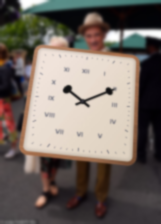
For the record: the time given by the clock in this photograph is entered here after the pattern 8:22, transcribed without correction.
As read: 10:10
